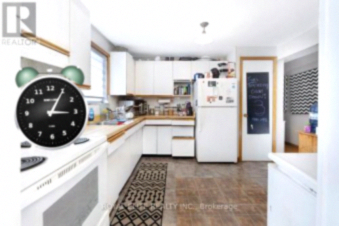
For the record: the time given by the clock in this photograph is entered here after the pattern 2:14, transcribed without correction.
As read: 3:05
